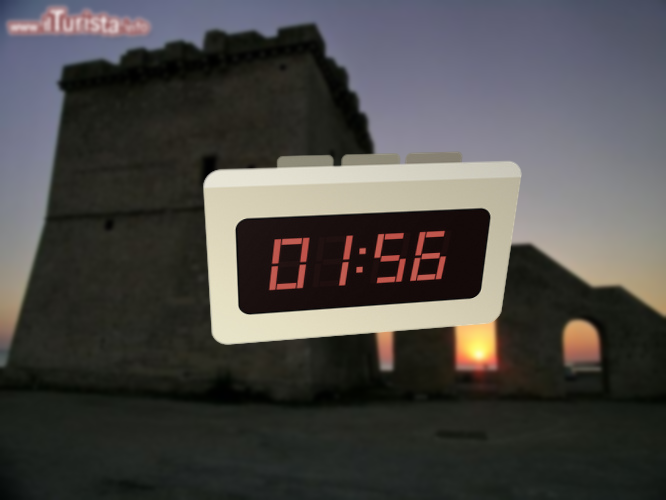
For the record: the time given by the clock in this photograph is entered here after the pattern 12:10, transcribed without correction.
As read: 1:56
